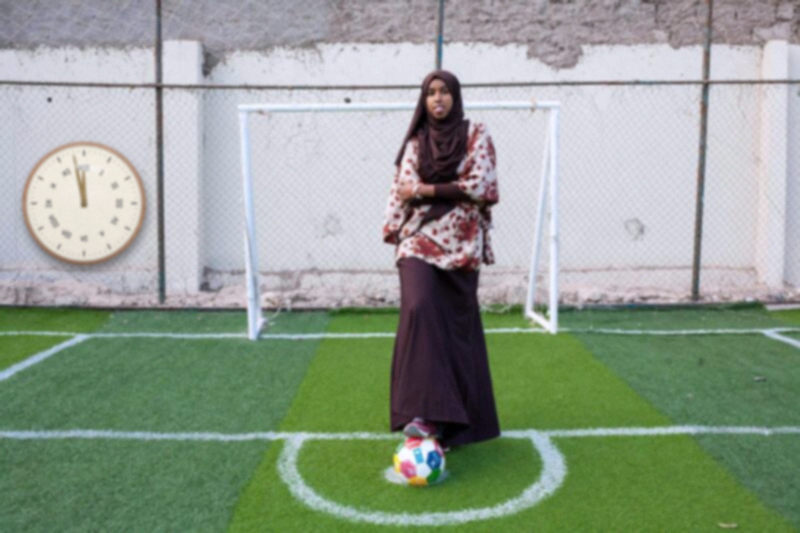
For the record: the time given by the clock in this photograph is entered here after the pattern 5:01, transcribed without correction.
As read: 11:58
